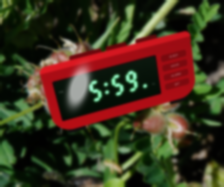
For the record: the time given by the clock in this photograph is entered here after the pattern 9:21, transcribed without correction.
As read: 5:59
